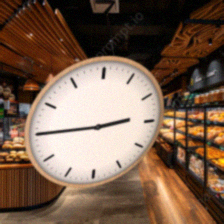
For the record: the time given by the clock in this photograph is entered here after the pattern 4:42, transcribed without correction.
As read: 2:45
